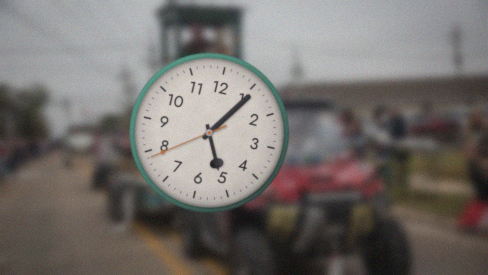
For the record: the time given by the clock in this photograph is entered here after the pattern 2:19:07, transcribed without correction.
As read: 5:05:39
